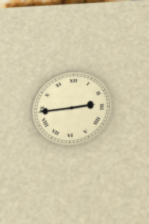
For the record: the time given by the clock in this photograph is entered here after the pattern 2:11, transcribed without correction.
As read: 2:44
